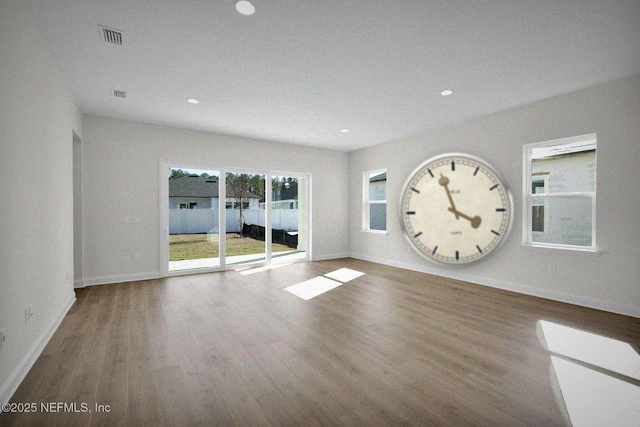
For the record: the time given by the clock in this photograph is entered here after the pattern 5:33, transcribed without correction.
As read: 3:57
